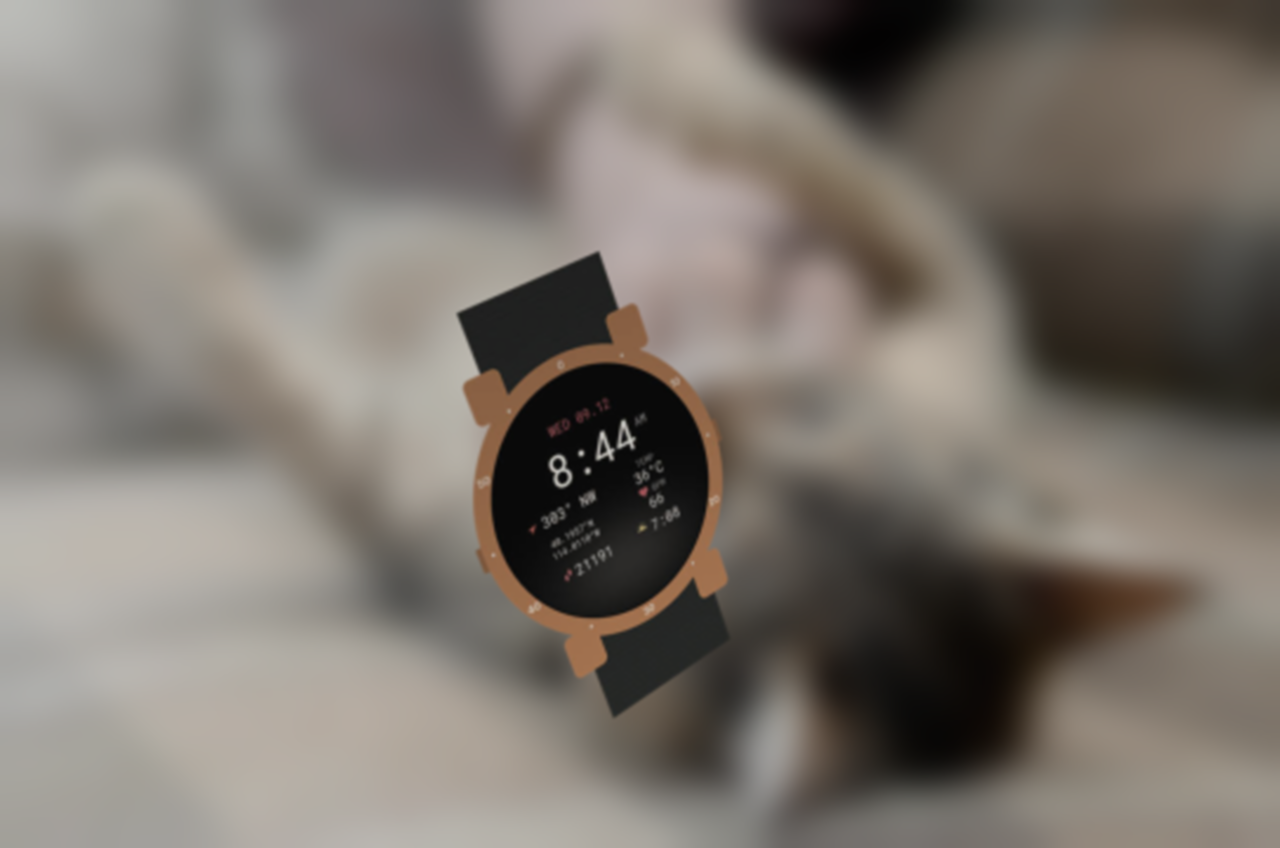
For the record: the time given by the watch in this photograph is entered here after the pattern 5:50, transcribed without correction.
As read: 8:44
